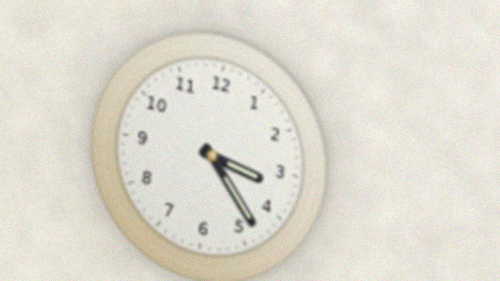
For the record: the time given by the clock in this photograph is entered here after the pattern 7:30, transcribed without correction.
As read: 3:23
